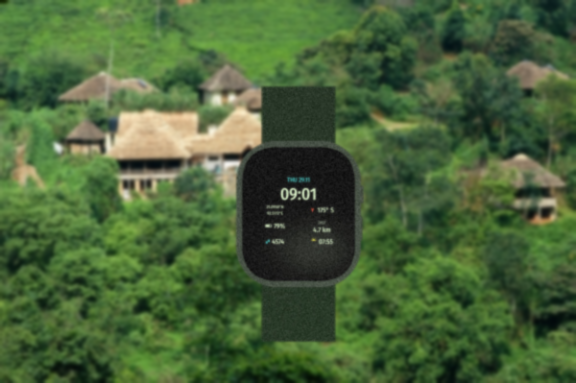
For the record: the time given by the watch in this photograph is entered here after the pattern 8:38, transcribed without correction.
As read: 9:01
